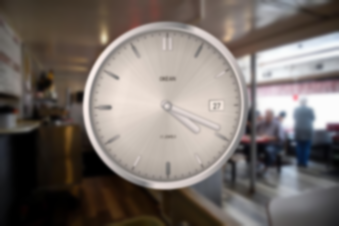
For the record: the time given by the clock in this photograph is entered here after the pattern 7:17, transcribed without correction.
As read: 4:19
